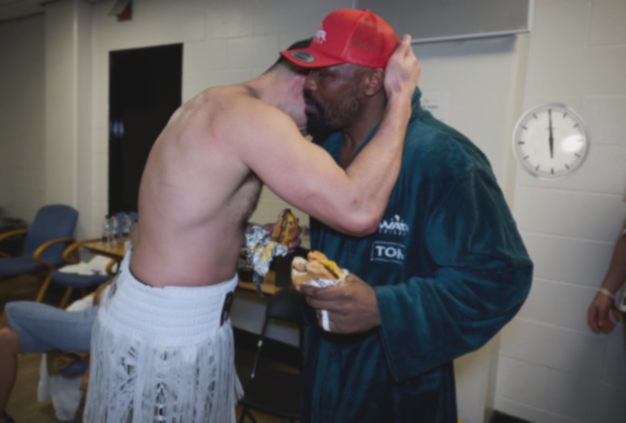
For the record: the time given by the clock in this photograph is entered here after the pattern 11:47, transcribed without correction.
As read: 6:00
